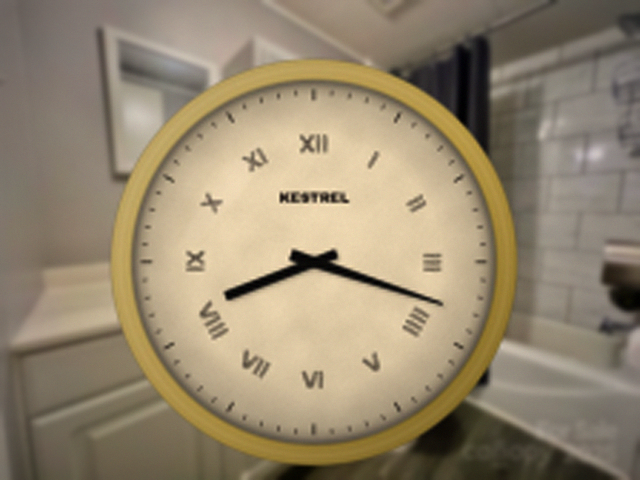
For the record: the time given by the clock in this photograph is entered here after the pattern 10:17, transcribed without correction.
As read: 8:18
